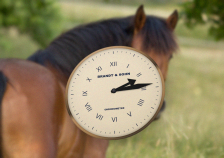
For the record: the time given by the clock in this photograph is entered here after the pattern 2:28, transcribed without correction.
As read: 2:14
